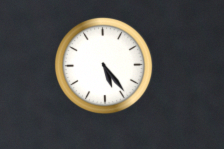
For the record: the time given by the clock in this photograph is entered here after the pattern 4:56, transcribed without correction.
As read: 5:24
